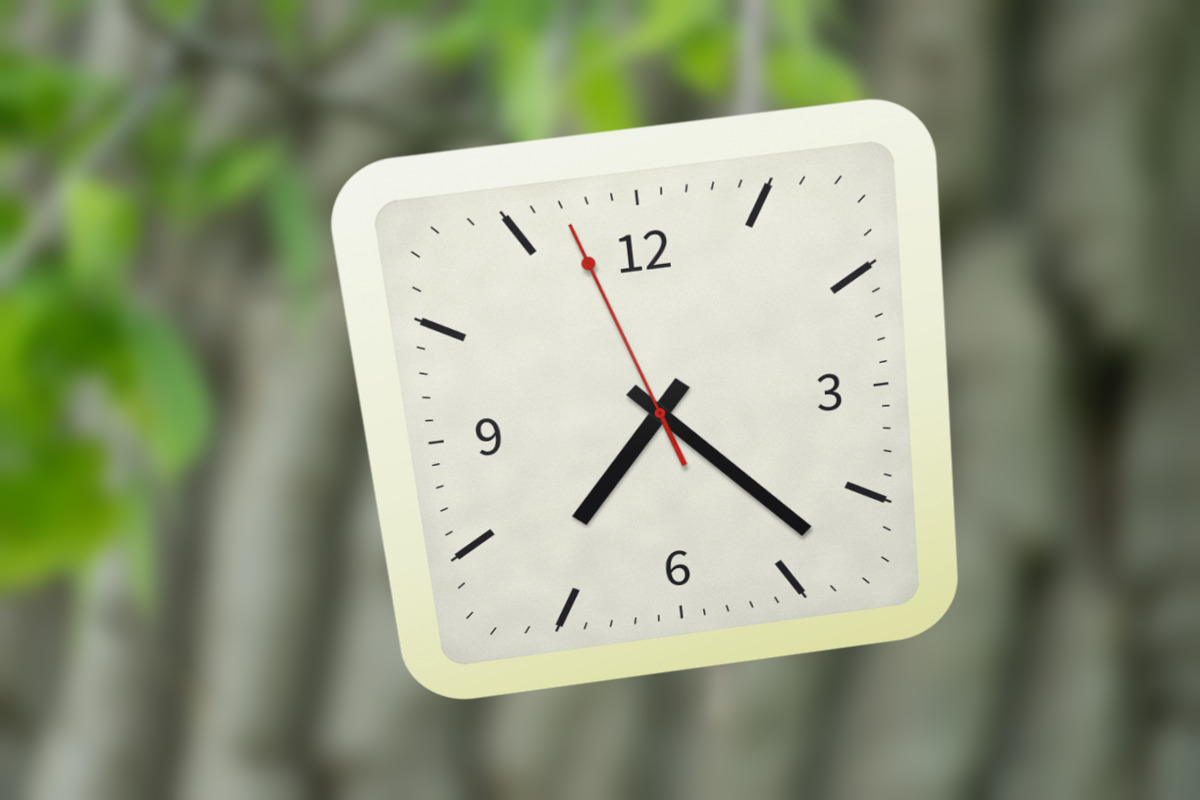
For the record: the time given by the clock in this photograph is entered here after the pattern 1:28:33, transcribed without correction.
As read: 7:22:57
